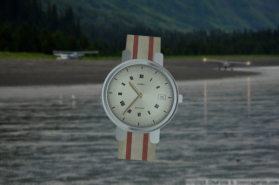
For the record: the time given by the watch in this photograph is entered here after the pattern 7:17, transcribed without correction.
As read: 10:36
